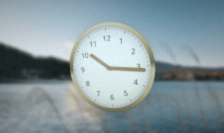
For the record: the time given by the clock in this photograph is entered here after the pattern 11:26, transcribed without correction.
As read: 10:16
